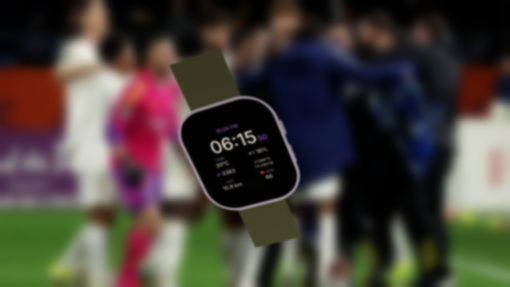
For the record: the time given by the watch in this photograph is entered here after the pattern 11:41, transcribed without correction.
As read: 6:15
